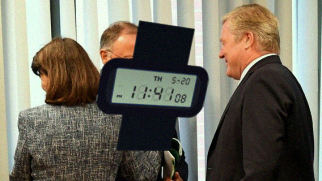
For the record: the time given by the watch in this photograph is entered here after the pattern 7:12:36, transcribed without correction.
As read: 11:41:08
